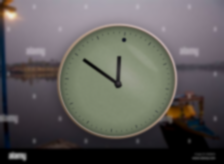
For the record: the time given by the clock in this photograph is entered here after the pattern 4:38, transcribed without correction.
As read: 11:50
